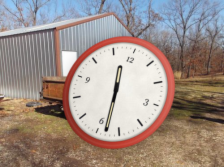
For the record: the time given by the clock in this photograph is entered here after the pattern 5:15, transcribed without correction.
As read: 11:28
